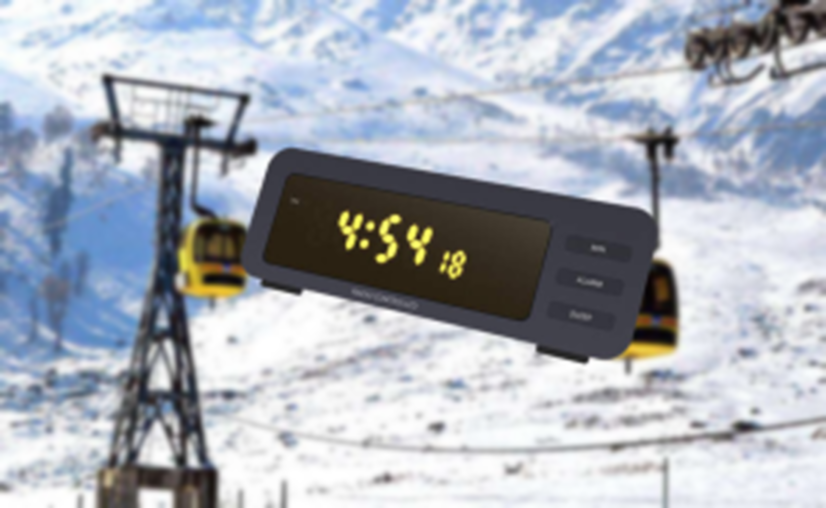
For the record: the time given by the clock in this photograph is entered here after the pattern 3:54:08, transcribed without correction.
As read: 4:54:18
